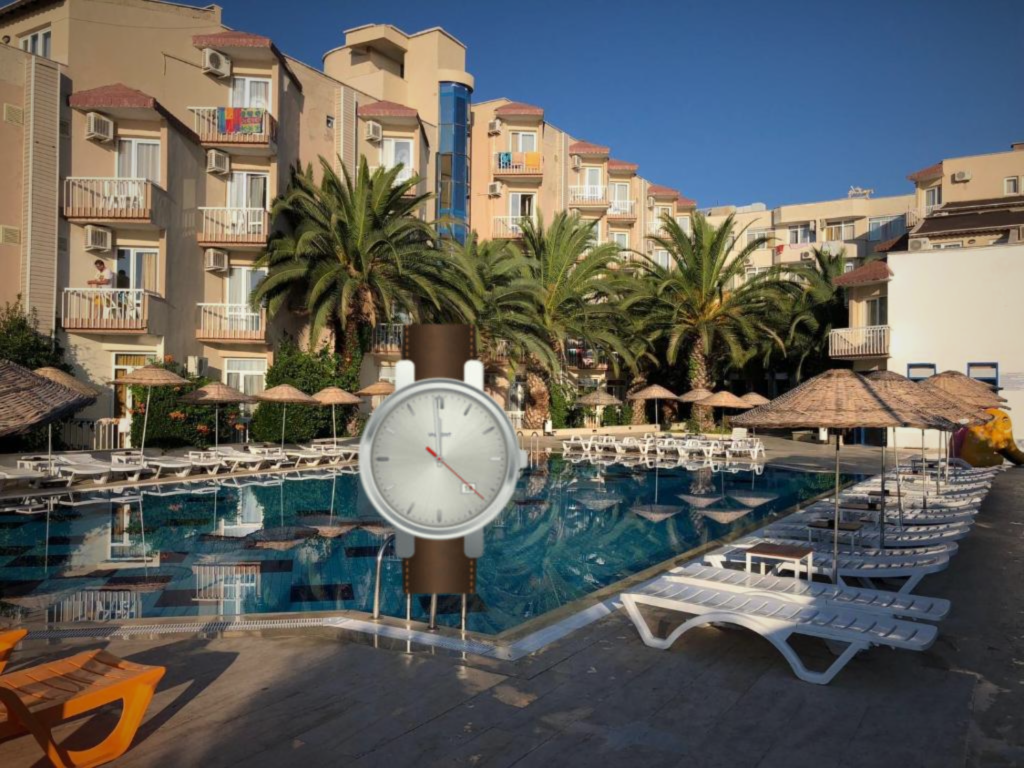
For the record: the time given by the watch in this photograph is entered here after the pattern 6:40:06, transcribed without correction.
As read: 11:59:22
